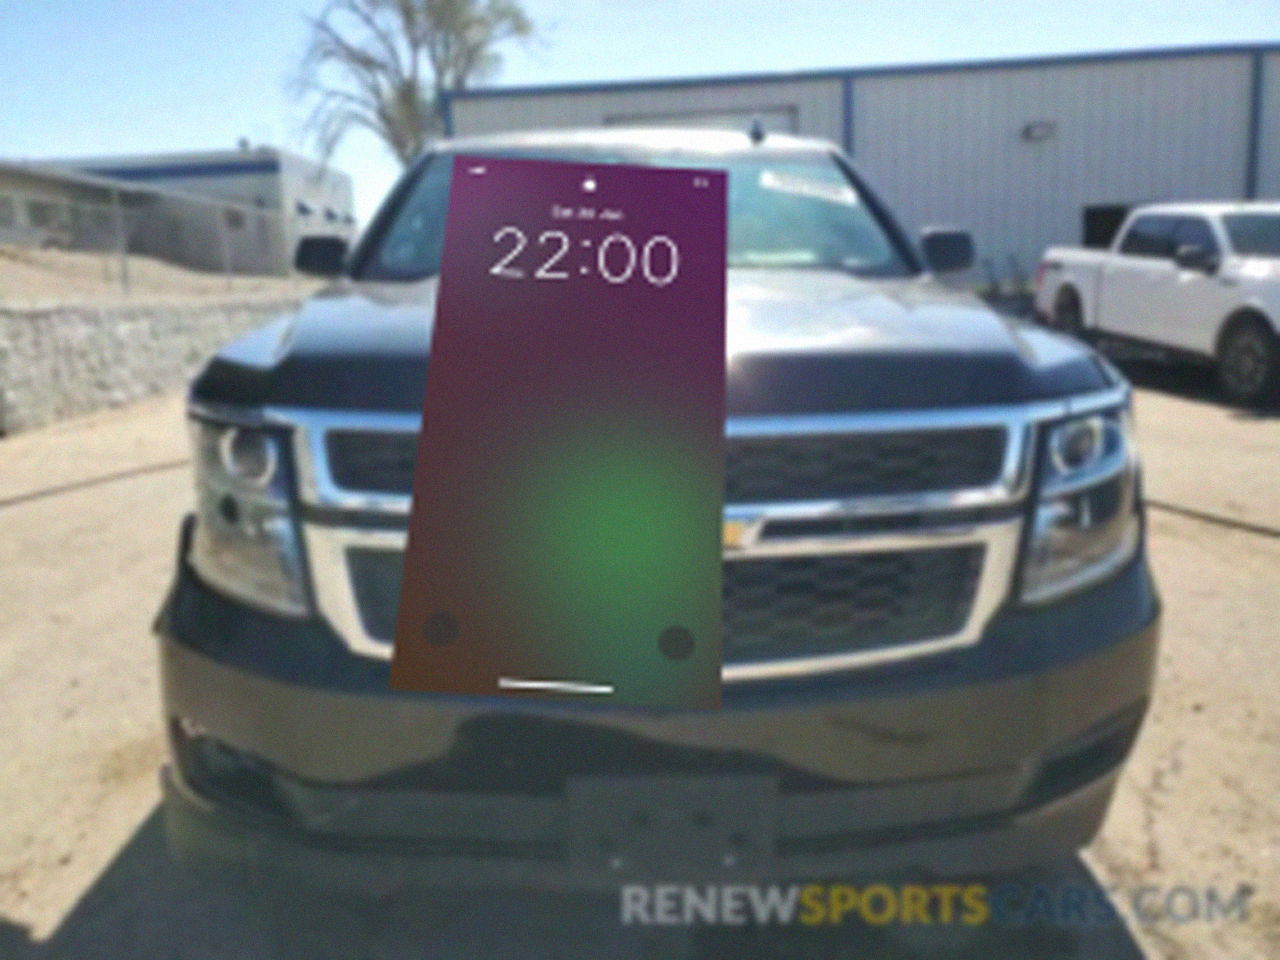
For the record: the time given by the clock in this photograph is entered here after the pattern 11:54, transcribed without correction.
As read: 22:00
